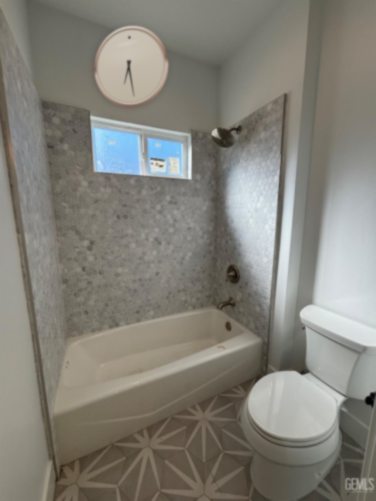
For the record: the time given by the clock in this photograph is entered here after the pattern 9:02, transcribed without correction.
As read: 6:28
